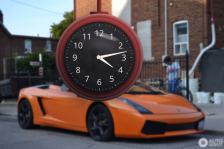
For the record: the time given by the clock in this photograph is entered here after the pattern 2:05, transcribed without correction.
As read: 4:13
